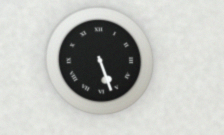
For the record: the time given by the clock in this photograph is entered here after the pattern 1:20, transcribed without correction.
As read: 5:27
